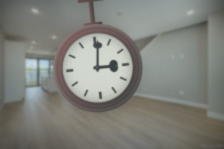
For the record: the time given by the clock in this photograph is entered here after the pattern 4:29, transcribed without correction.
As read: 3:01
